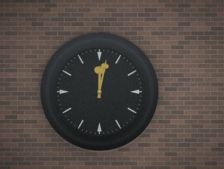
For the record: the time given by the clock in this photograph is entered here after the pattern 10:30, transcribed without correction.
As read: 12:02
